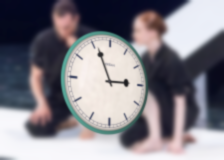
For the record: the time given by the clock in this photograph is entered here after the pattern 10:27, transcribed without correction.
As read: 2:56
